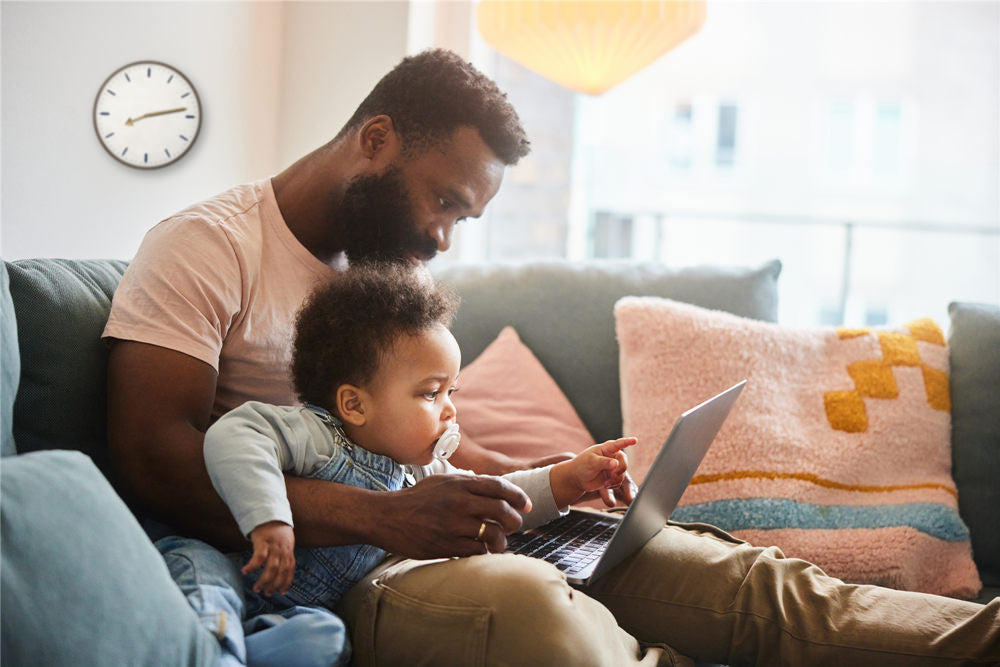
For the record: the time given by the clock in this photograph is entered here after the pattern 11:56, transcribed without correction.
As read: 8:13
